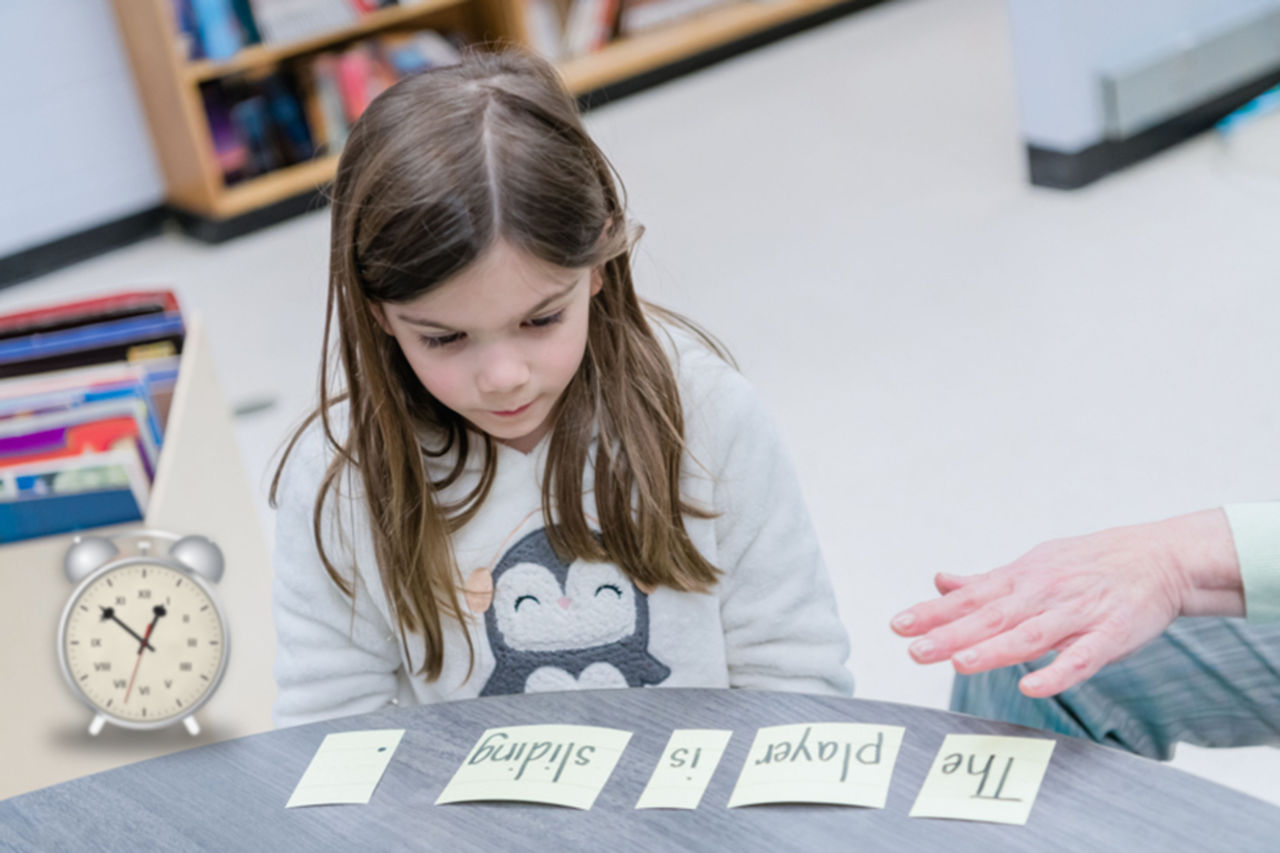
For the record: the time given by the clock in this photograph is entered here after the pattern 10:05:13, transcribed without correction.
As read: 12:51:33
